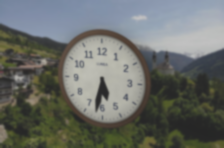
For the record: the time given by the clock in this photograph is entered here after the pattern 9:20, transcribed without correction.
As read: 5:32
